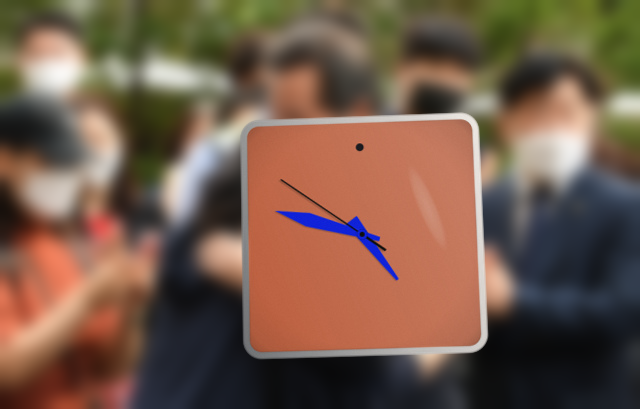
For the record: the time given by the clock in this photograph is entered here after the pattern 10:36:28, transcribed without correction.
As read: 4:47:51
